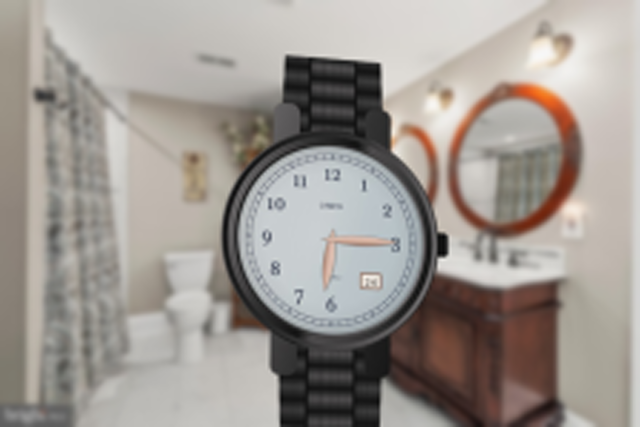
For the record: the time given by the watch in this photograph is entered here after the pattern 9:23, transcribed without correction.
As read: 6:15
